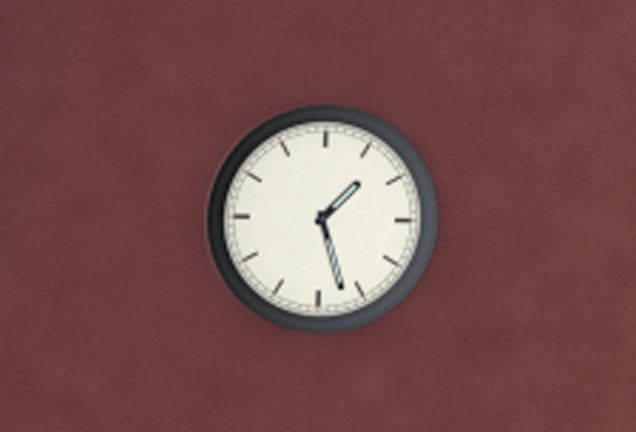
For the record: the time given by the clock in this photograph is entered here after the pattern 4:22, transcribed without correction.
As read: 1:27
